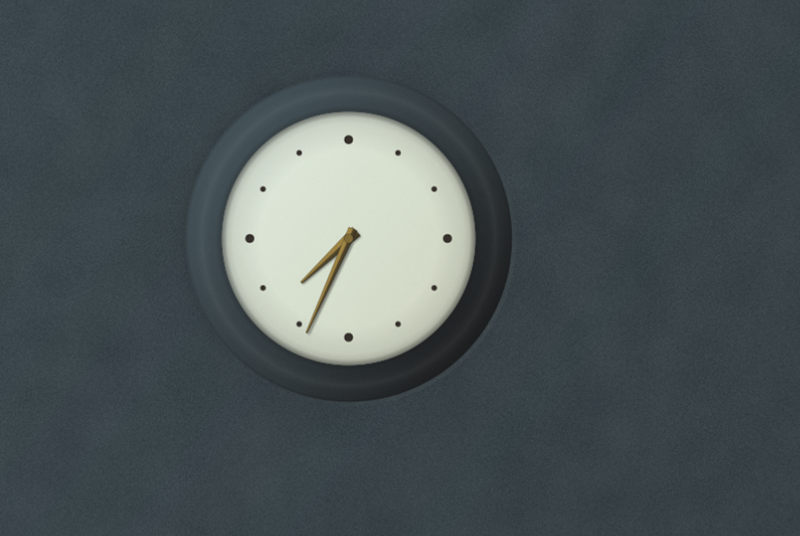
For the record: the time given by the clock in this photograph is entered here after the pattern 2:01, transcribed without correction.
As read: 7:34
